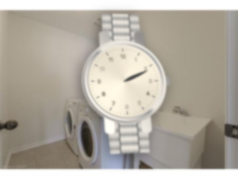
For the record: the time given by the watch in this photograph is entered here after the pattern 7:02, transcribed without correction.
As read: 2:11
